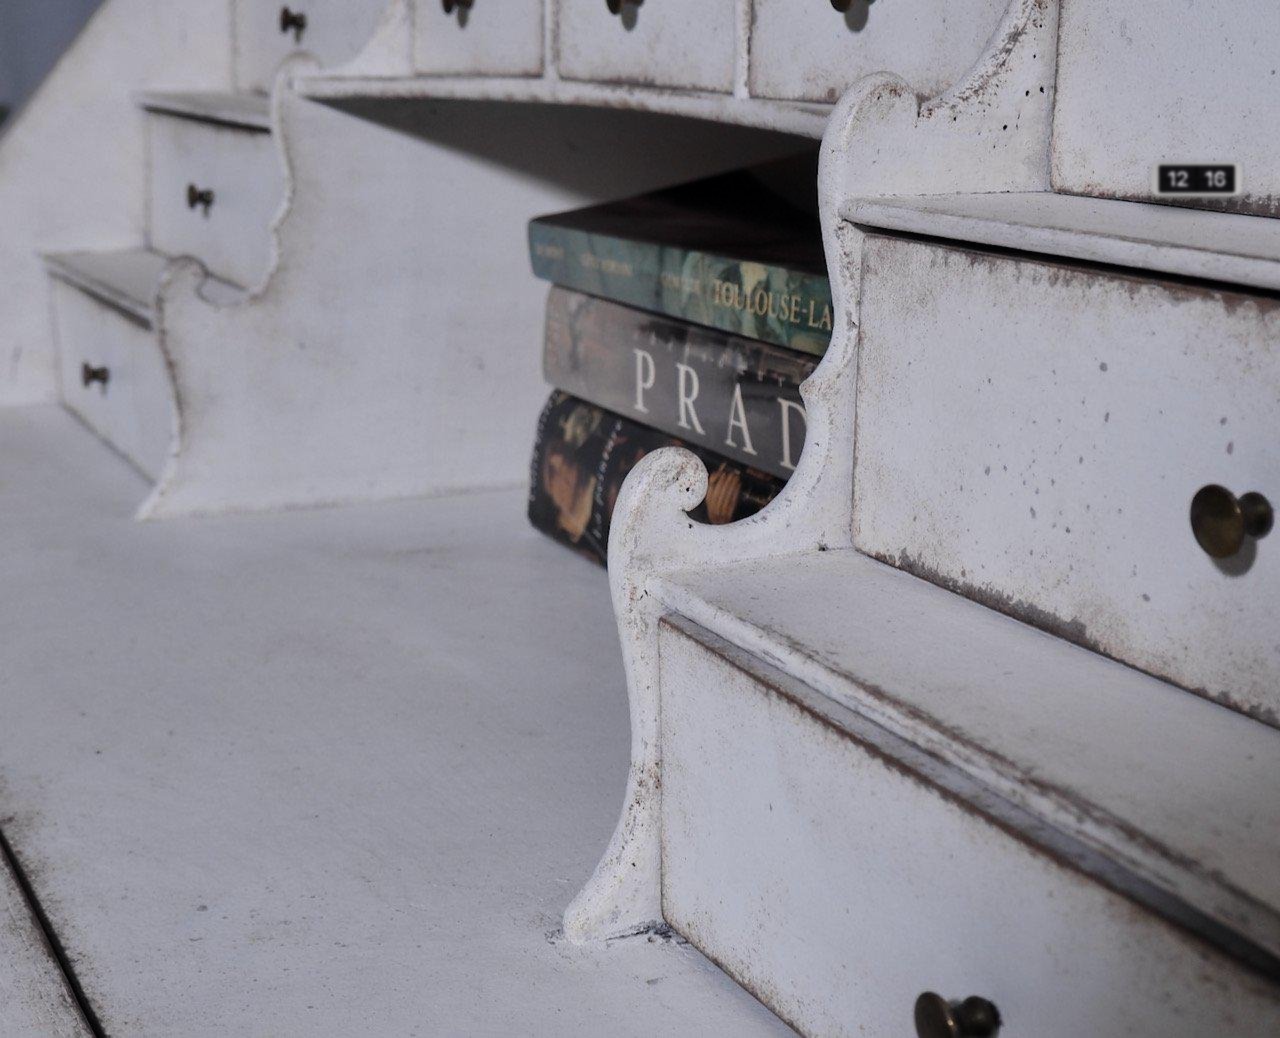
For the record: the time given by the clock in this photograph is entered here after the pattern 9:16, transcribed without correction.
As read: 12:16
